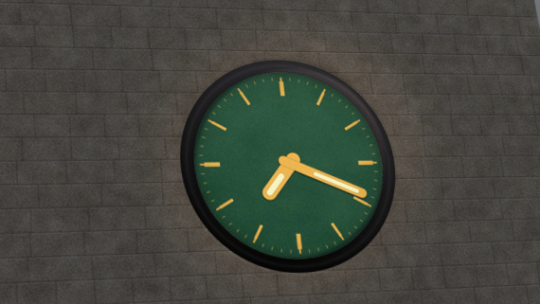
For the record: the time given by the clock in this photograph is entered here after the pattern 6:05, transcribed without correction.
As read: 7:19
